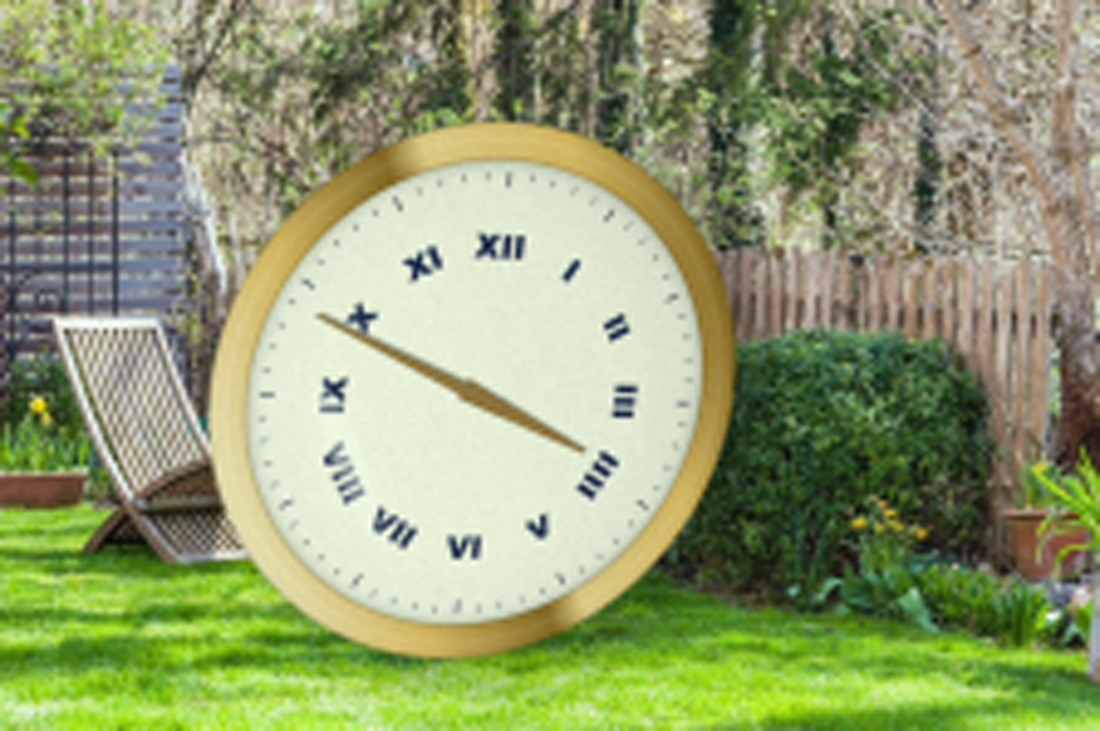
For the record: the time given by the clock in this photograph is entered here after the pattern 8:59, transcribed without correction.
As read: 3:49
